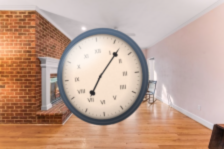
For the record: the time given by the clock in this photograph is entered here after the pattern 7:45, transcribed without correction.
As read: 7:07
